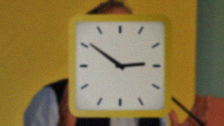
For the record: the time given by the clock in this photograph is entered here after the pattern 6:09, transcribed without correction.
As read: 2:51
